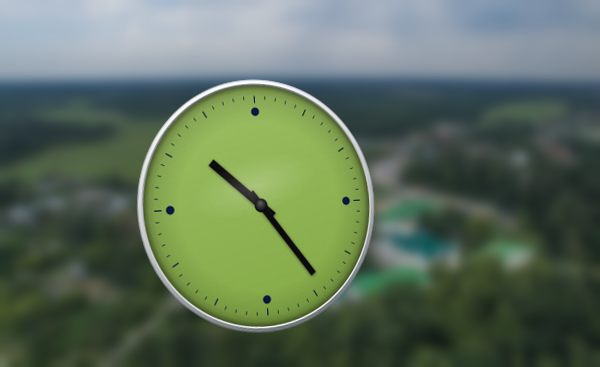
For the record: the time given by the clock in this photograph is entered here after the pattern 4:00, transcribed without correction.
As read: 10:24
